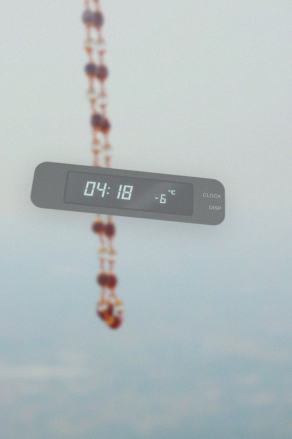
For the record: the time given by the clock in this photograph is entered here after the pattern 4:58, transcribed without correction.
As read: 4:18
